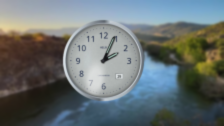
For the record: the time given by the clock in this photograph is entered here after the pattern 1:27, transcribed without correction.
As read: 2:04
